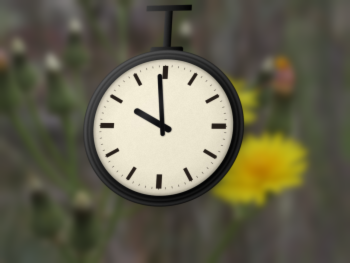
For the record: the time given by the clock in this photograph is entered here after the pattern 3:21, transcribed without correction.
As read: 9:59
